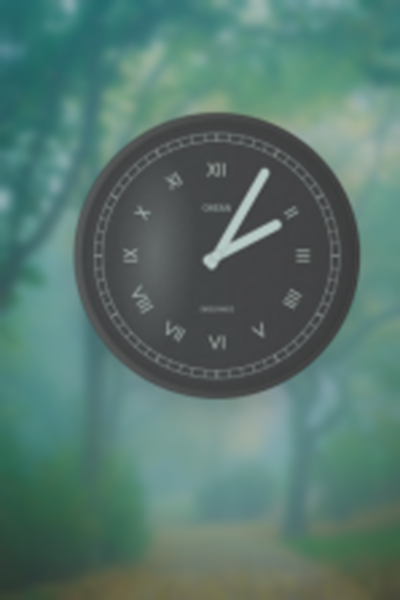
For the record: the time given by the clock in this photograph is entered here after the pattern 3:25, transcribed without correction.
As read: 2:05
